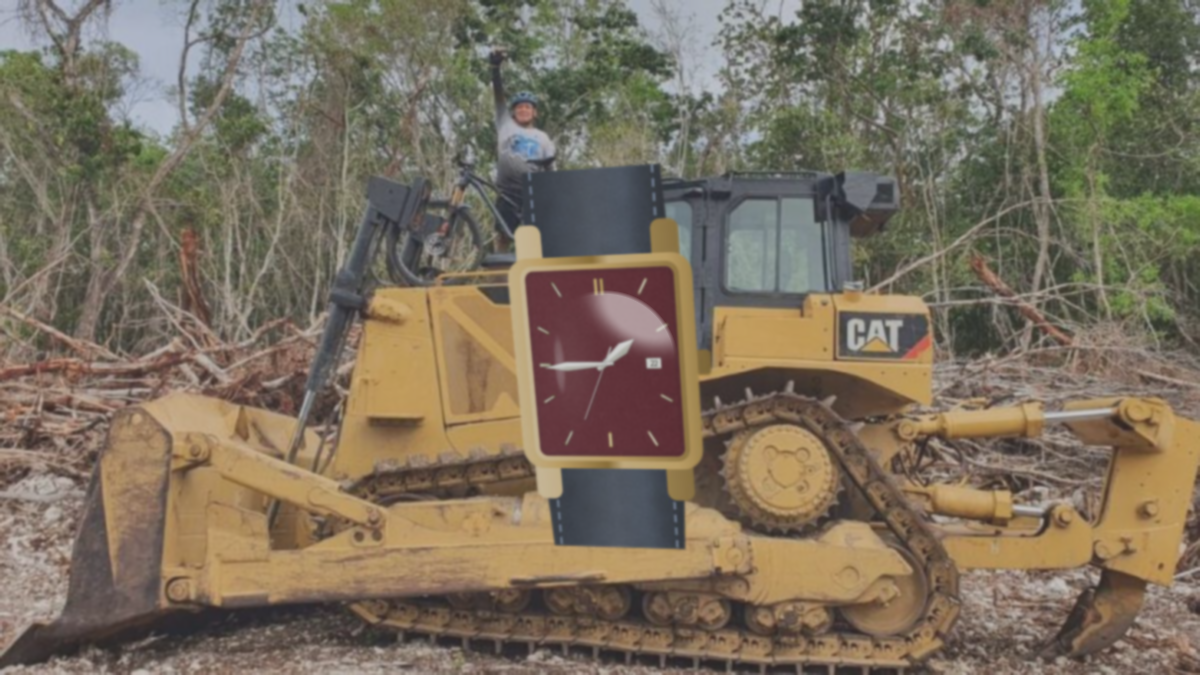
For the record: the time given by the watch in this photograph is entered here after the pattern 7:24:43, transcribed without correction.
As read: 1:44:34
